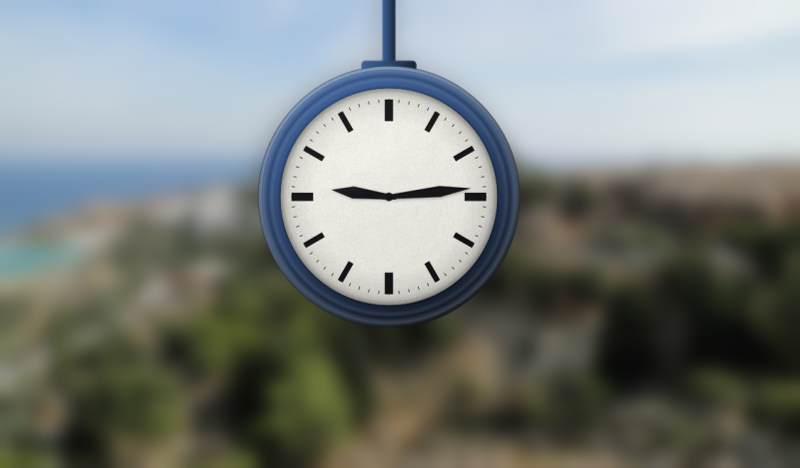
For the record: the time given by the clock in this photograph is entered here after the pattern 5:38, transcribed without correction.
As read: 9:14
